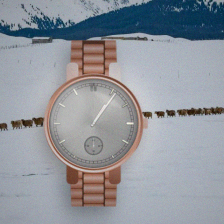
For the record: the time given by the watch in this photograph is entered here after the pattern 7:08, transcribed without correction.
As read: 1:06
